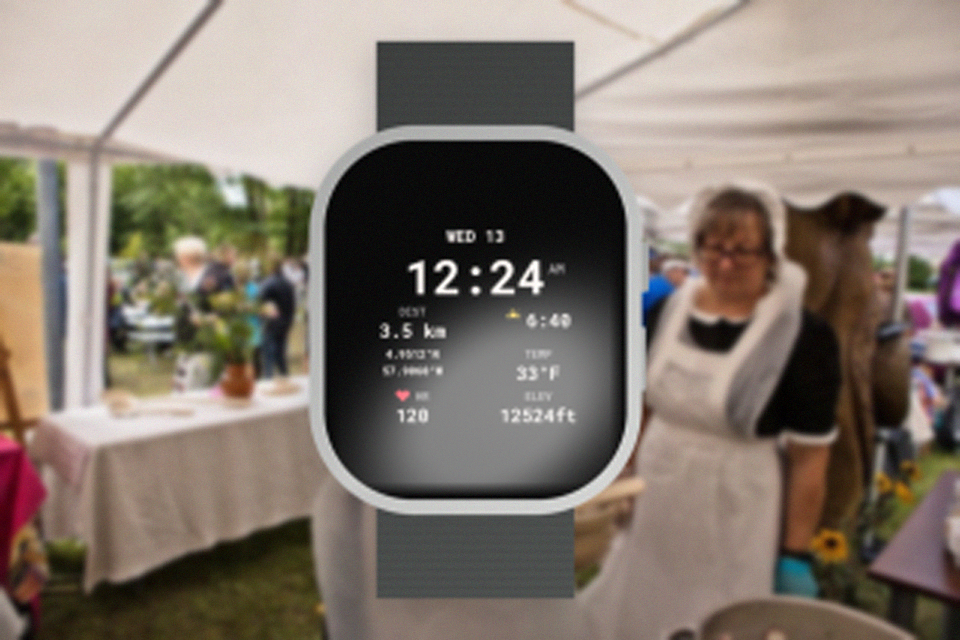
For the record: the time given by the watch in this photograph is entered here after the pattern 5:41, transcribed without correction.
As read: 12:24
